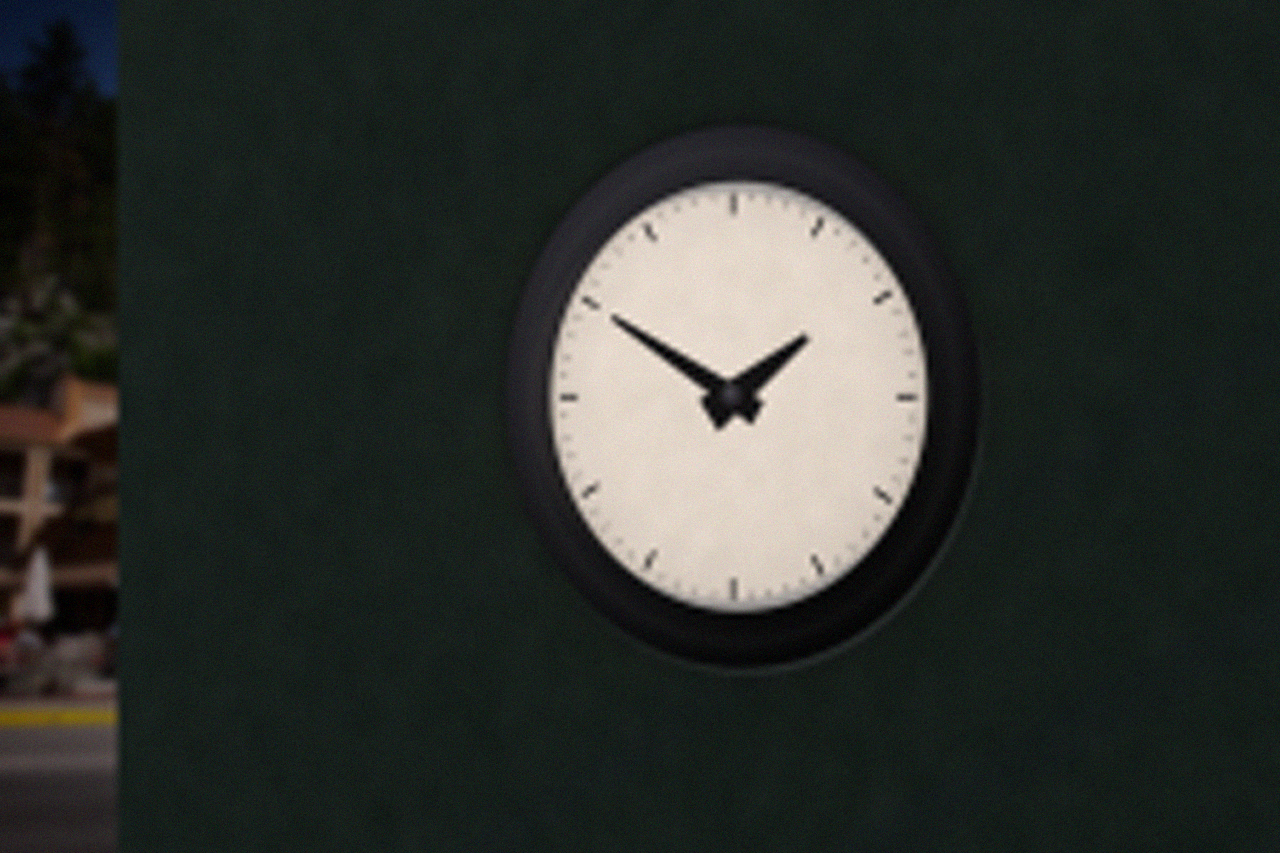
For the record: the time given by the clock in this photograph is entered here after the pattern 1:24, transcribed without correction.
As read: 1:50
